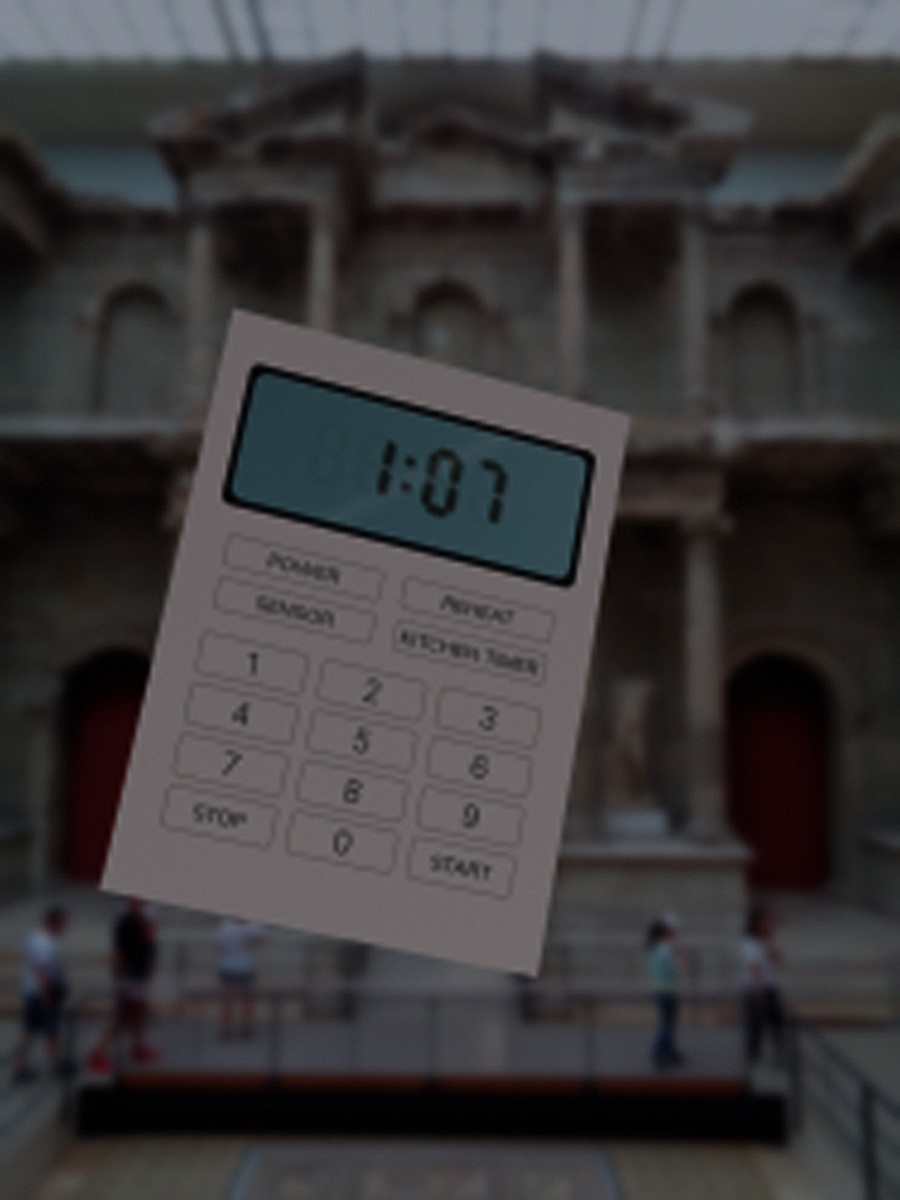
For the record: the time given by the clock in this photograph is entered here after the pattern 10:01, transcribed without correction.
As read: 1:07
